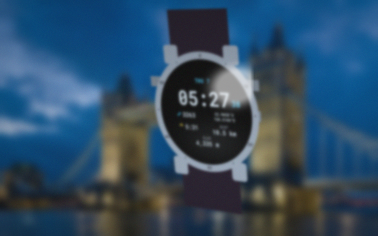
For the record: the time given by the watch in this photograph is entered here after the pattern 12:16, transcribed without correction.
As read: 5:27
